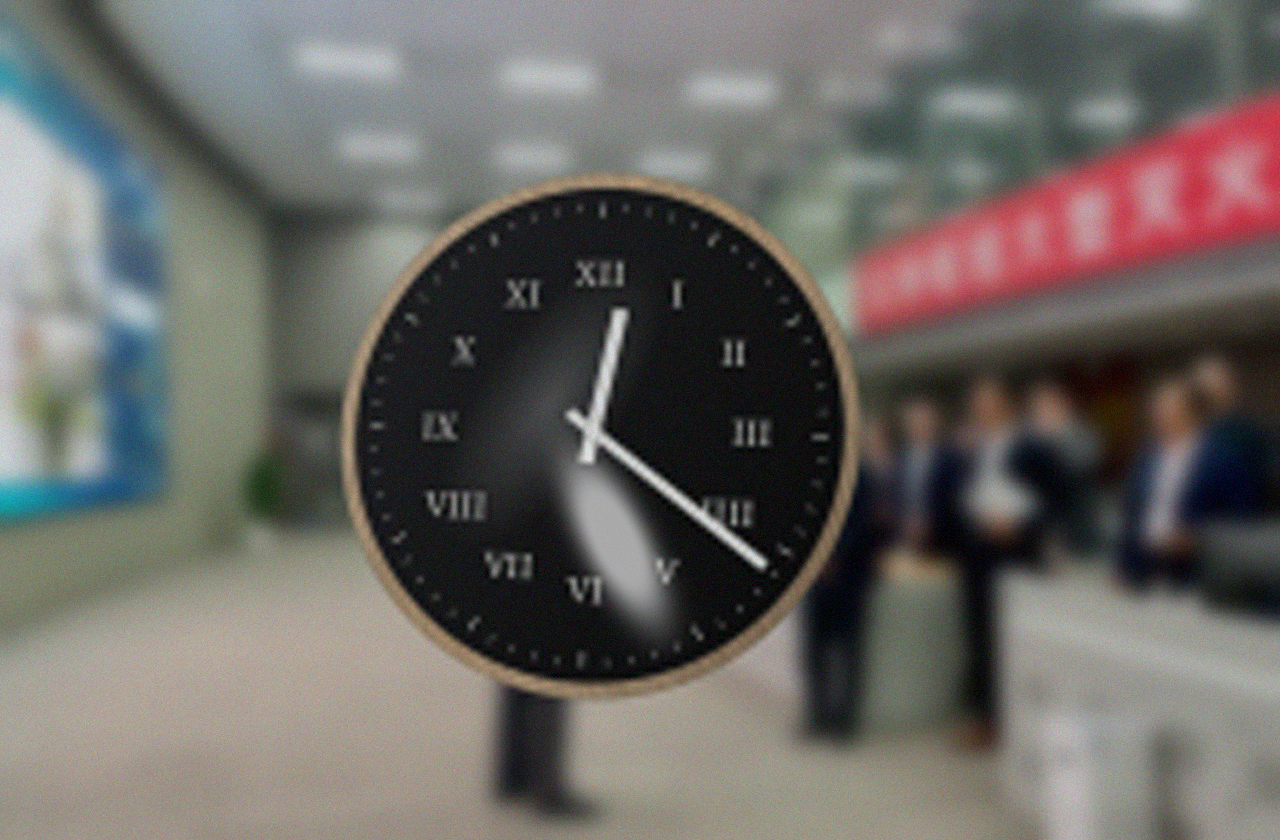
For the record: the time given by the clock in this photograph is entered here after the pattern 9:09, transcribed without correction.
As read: 12:21
